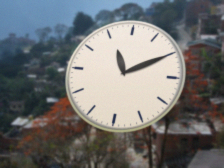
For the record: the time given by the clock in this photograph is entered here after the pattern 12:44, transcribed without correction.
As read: 11:10
